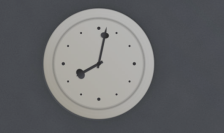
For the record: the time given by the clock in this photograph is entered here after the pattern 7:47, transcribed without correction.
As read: 8:02
